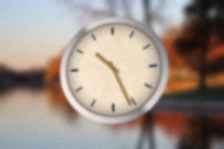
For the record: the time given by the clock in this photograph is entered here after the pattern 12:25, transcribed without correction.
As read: 10:26
